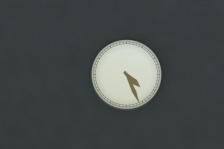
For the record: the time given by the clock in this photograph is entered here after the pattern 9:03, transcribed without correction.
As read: 4:26
